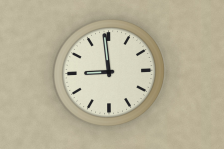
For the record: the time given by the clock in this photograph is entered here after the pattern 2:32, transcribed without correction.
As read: 8:59
